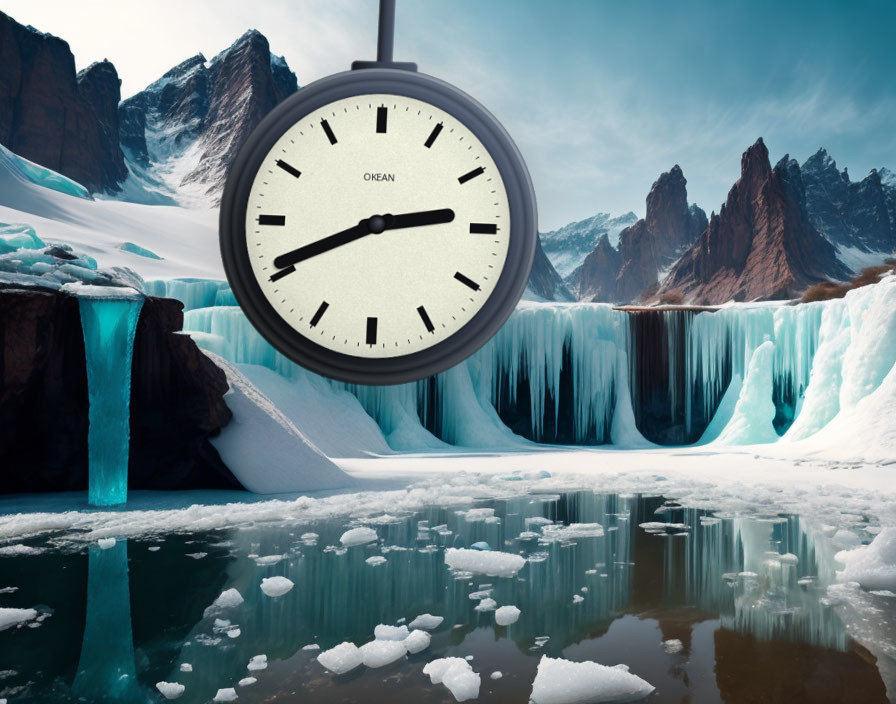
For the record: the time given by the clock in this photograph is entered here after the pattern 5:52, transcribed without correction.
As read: 2:41
